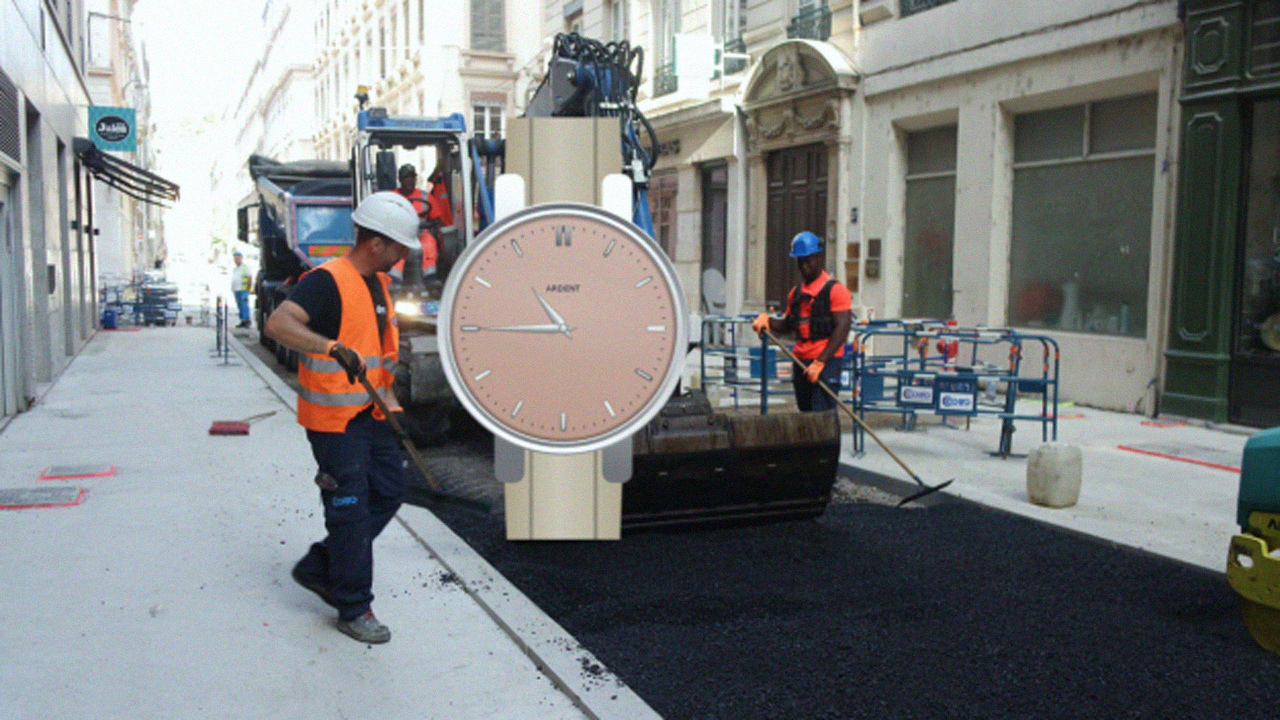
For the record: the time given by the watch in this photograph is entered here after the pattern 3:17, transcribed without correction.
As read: 10:45
